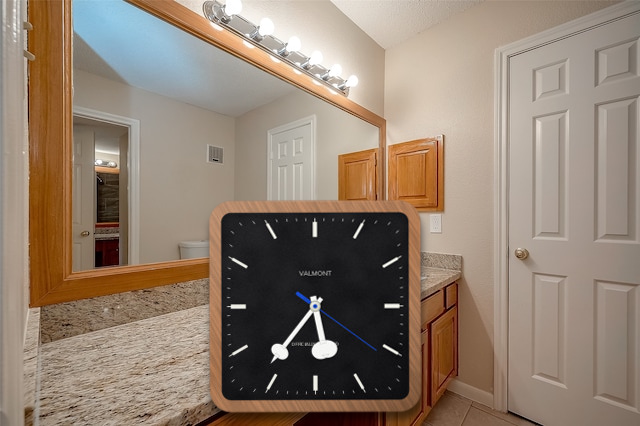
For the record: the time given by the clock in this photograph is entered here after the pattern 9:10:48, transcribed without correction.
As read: 5:36:21
